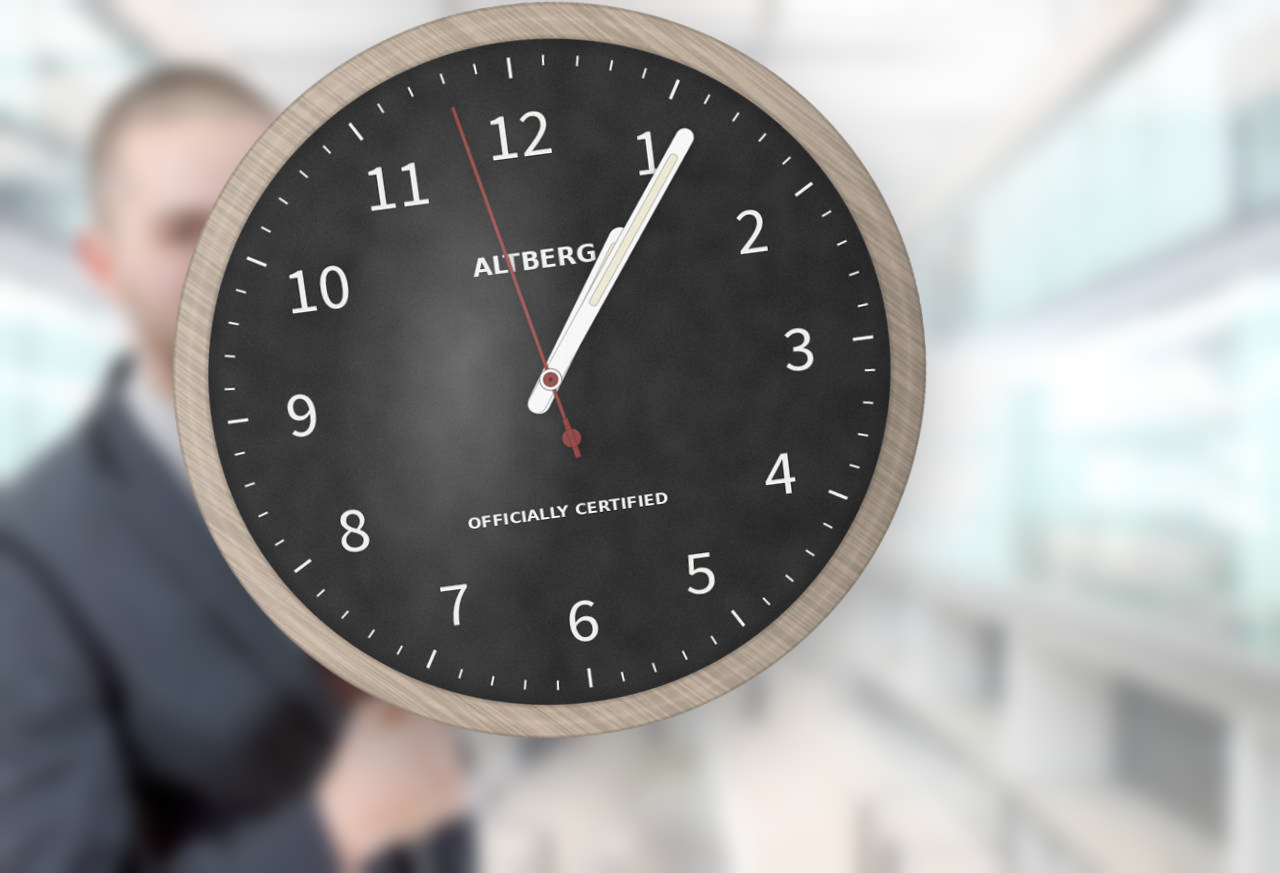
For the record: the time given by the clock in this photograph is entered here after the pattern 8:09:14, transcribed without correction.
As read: 1:05:58
